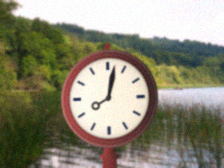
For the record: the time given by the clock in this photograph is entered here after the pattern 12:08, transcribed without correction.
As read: 8:02
